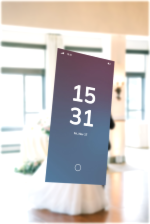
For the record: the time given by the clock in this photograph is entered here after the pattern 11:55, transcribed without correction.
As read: 15:31
